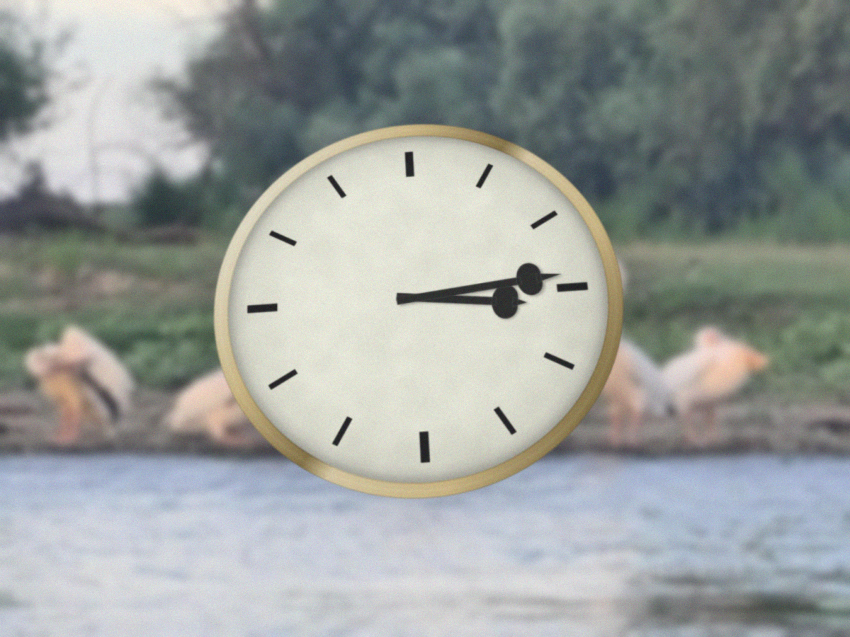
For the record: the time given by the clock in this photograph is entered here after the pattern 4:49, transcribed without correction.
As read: 3:14
